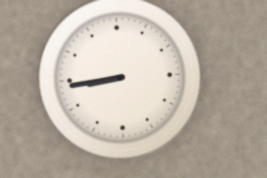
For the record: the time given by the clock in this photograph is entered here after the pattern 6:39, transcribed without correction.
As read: 8:44
